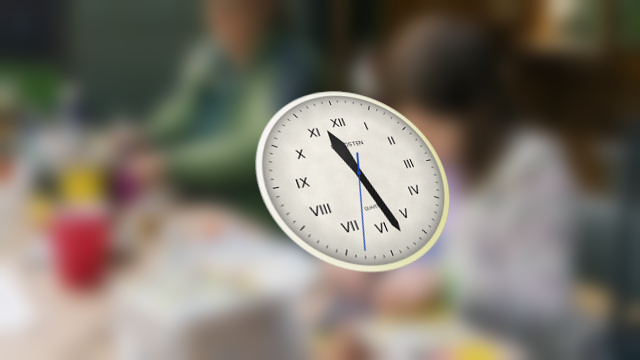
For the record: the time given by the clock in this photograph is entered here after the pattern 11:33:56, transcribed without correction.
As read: 11:27:33
